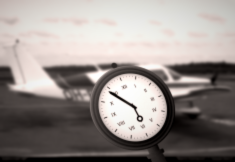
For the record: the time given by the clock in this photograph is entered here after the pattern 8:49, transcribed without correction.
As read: 5:54
